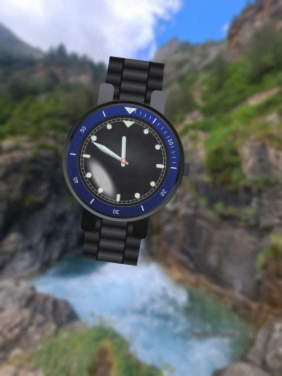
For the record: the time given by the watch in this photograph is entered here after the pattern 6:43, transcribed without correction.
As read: 11:49
